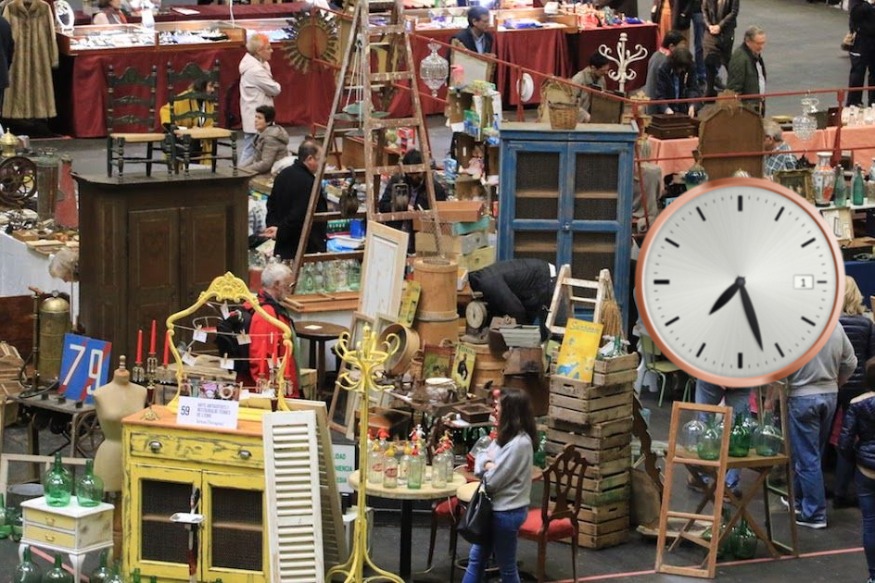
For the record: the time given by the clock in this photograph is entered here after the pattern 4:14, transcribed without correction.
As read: 7:27
